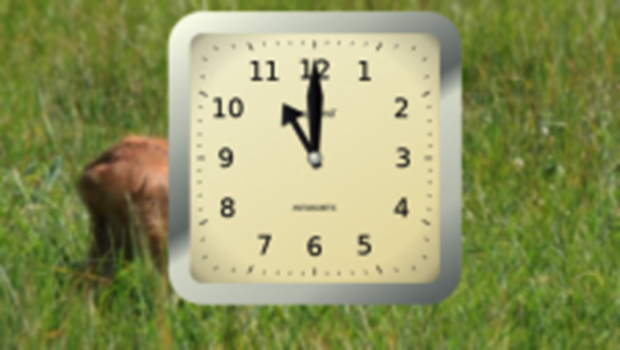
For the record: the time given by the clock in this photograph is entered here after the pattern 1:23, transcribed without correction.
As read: 11:00
